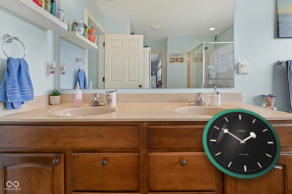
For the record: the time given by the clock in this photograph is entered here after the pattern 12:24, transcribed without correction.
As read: 1:51
